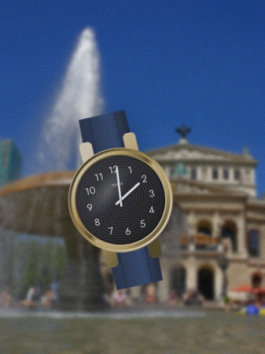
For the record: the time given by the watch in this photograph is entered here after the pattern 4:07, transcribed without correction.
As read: 2:01
